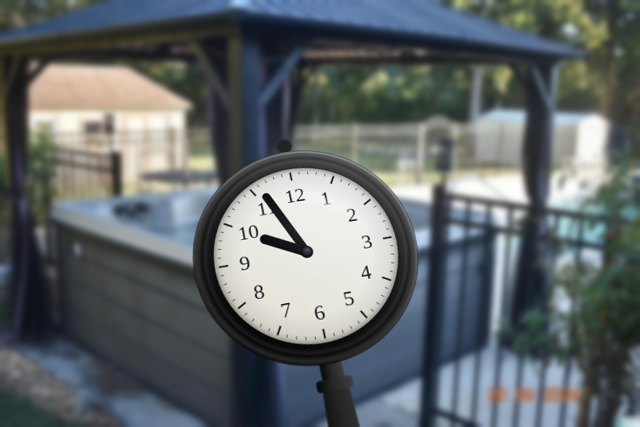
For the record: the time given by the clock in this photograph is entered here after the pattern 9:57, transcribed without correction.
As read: 9:56
